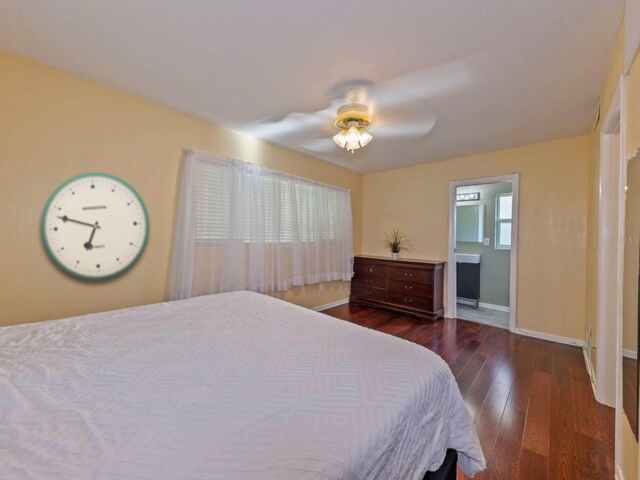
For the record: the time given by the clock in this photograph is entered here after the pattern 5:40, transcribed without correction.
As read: 6:48
